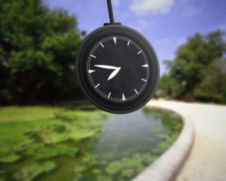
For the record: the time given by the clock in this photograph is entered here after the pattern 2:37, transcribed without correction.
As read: 7:47
